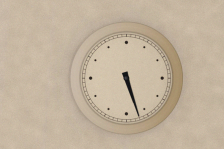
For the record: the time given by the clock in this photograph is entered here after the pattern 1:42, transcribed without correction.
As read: 5:27
